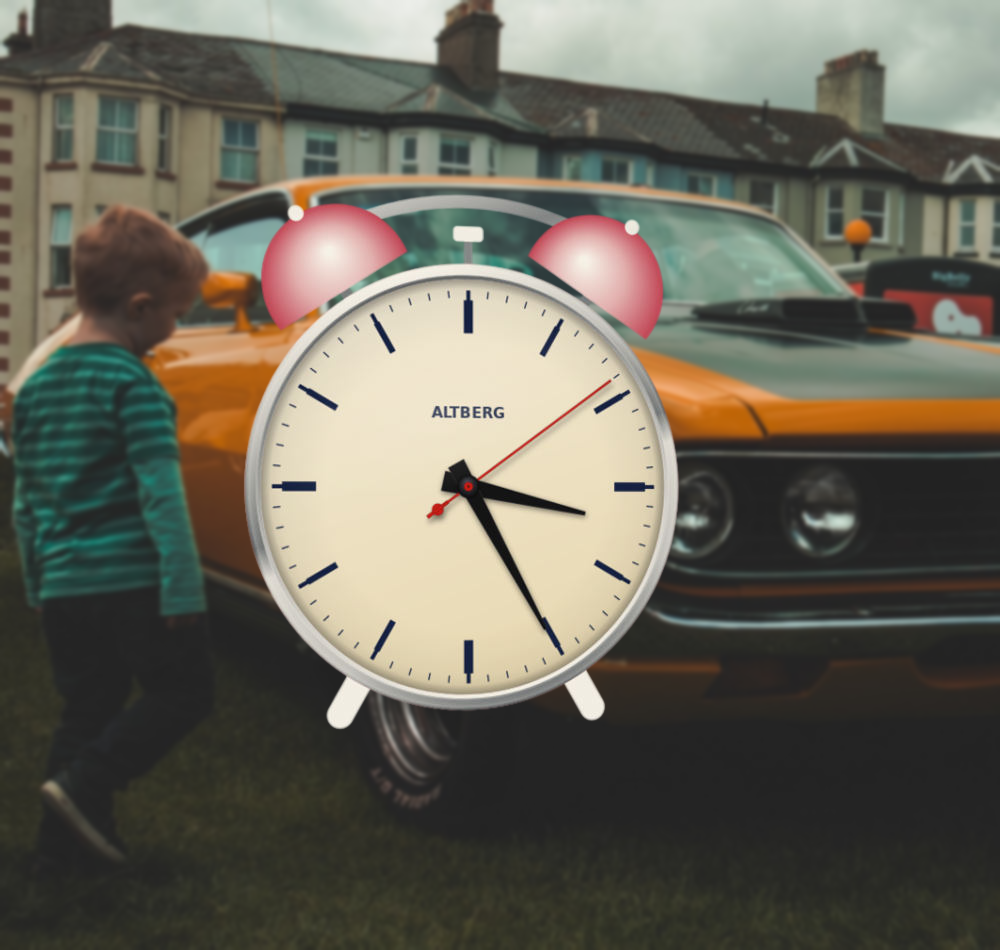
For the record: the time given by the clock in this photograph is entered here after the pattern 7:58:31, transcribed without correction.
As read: 3:25:09
